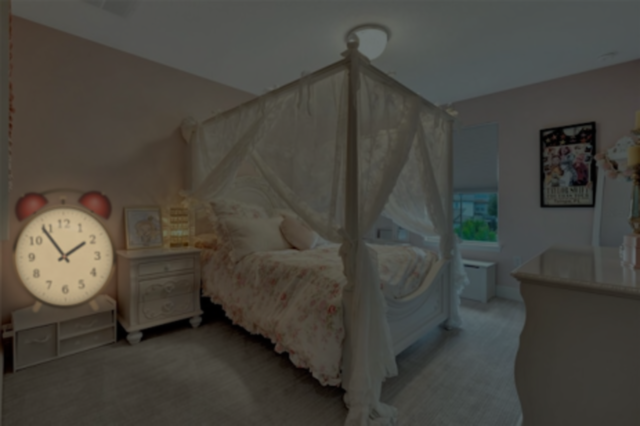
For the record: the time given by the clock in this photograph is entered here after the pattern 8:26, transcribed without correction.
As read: 1:54
